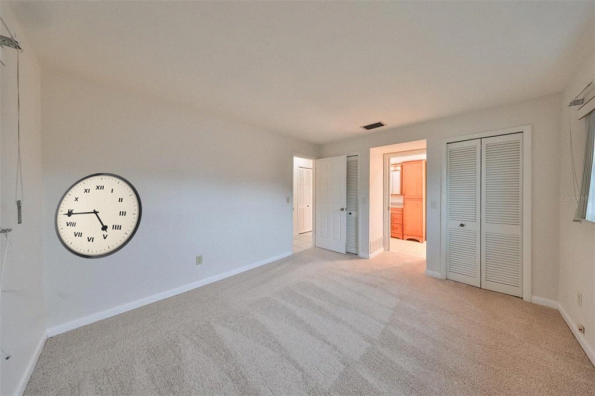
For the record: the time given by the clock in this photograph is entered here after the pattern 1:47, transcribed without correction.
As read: 4:44
